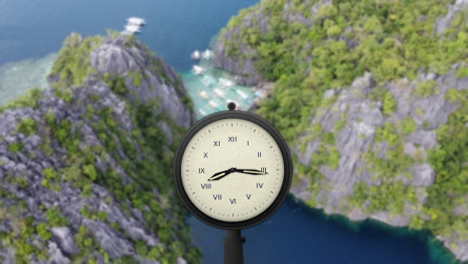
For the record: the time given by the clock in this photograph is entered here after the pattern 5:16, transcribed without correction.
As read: 8:16
